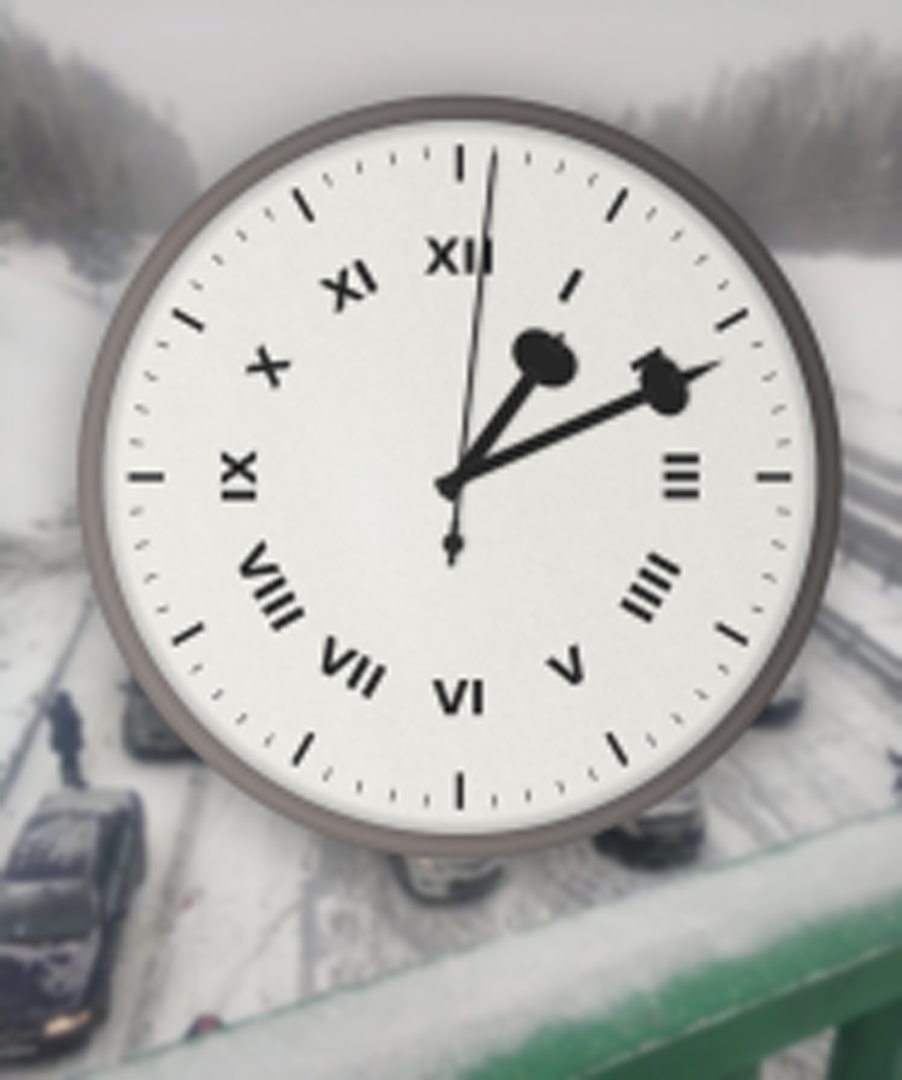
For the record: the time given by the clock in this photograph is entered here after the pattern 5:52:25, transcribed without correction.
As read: 1:11:01
